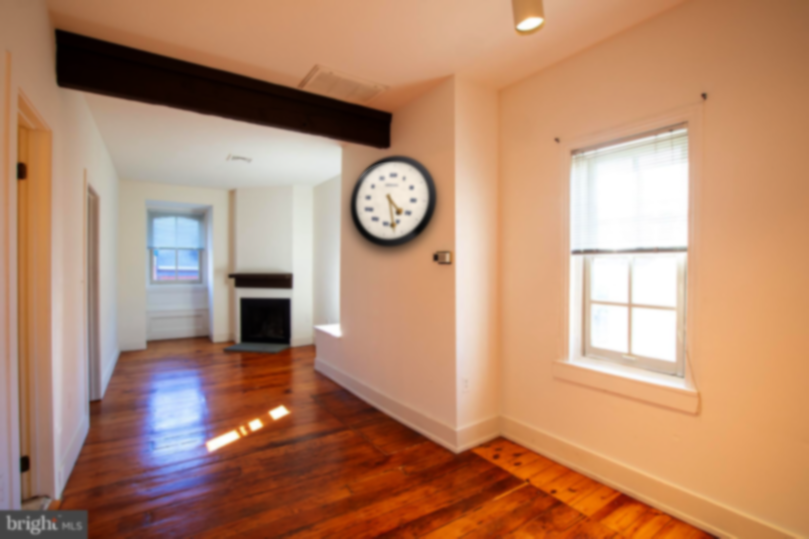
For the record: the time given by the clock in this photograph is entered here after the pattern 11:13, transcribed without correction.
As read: 4:27
